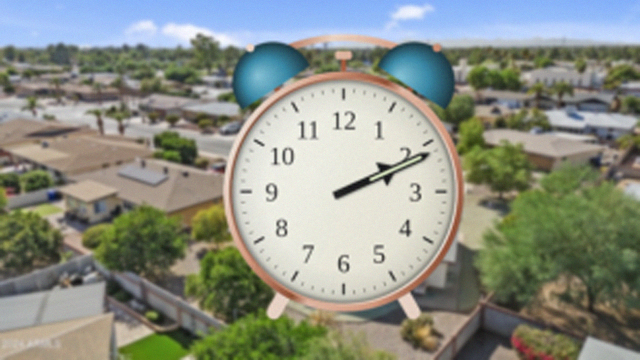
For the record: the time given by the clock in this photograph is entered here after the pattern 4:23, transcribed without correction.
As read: 2:11
